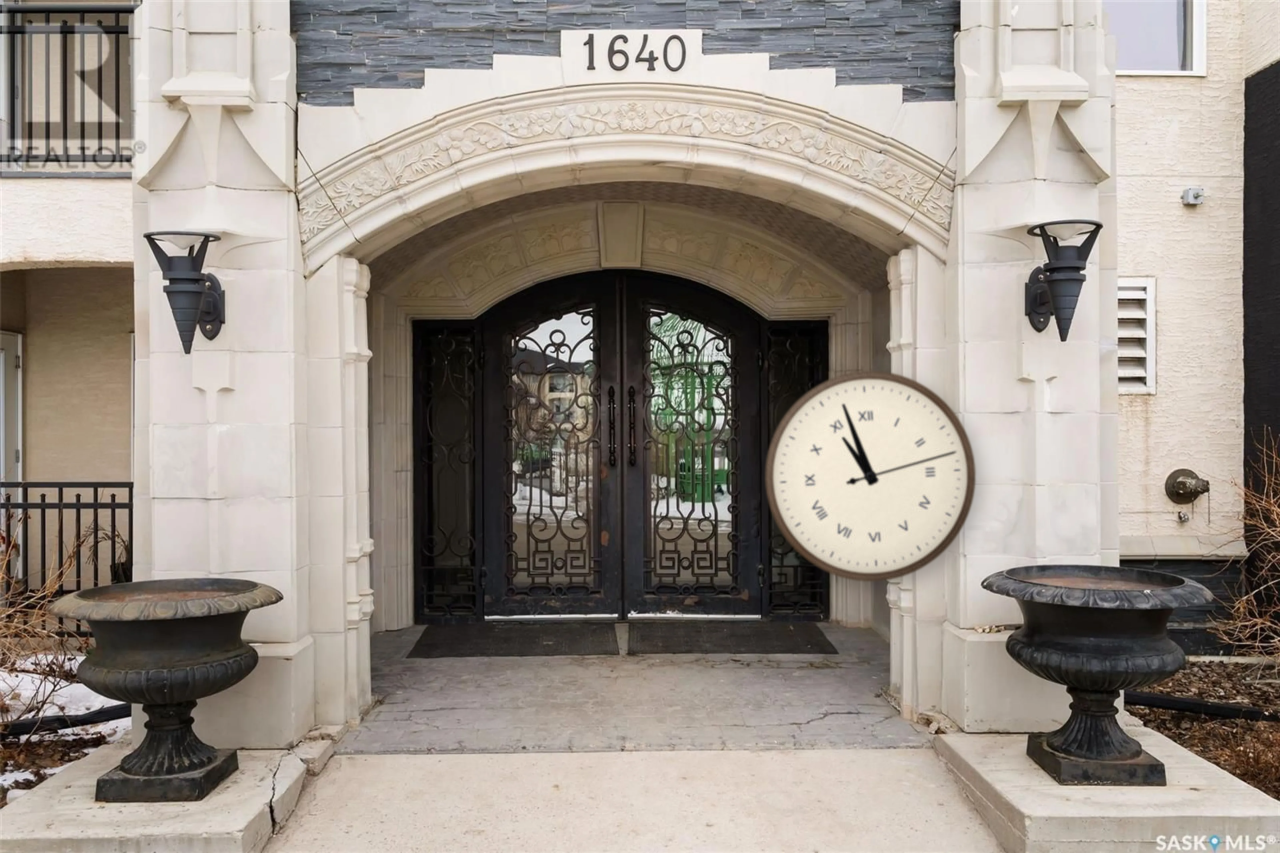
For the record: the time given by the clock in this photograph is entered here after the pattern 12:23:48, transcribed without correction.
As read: 10:57:13
